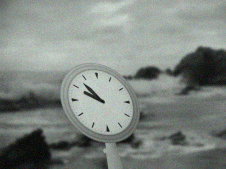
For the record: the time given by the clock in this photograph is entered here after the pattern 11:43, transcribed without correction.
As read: 9:53
